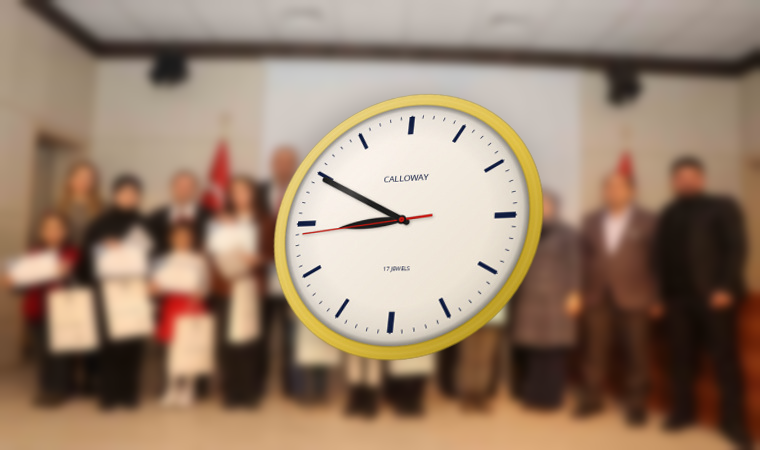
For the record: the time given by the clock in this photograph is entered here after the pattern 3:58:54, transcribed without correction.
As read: 8:49:44
